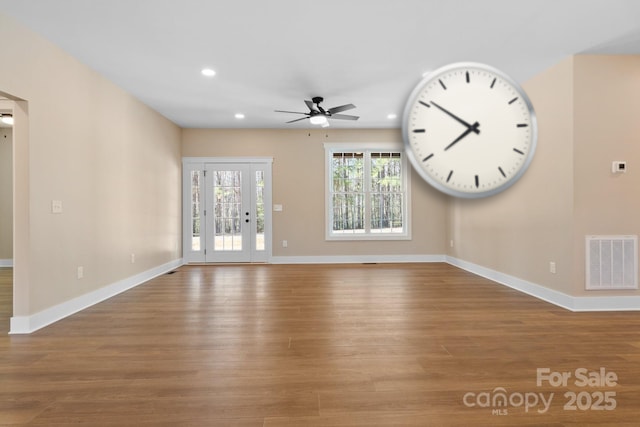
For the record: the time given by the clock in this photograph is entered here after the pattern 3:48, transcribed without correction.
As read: 7:51
